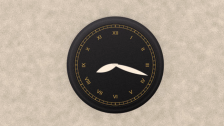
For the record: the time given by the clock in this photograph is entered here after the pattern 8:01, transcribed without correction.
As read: 8:18
